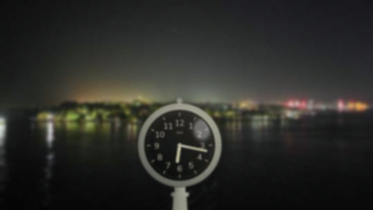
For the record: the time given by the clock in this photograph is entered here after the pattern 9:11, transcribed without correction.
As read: 6:17
